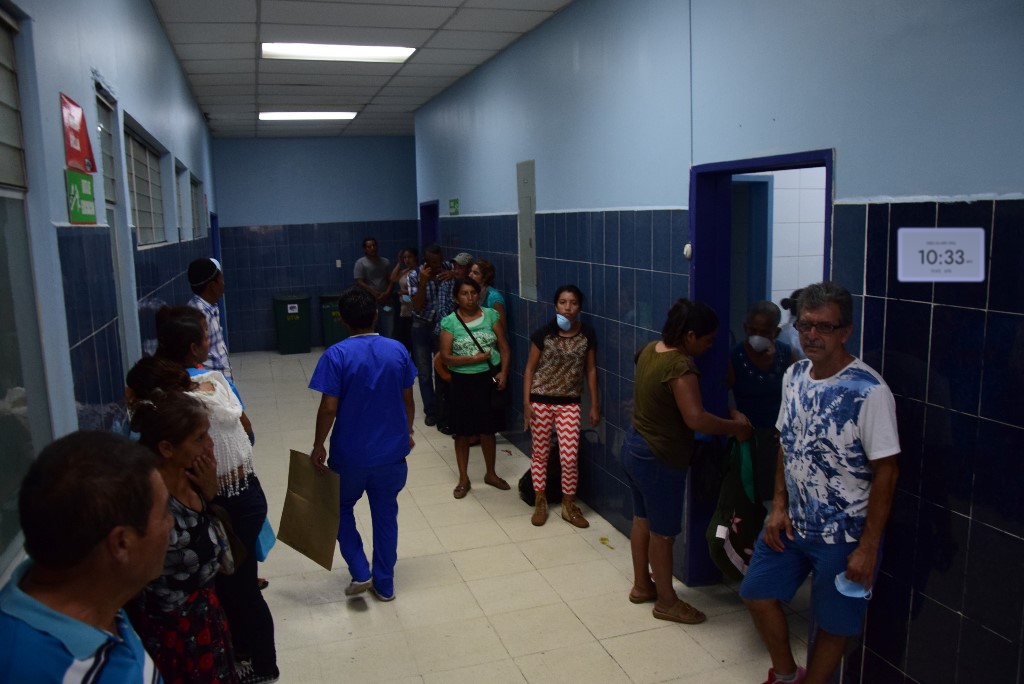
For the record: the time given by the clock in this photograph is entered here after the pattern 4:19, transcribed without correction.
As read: 10:33
